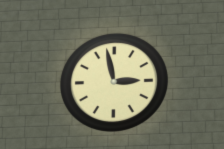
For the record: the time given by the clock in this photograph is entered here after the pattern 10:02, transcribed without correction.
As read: 2:58
